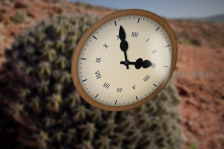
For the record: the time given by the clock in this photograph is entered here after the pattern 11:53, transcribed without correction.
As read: 2:56
